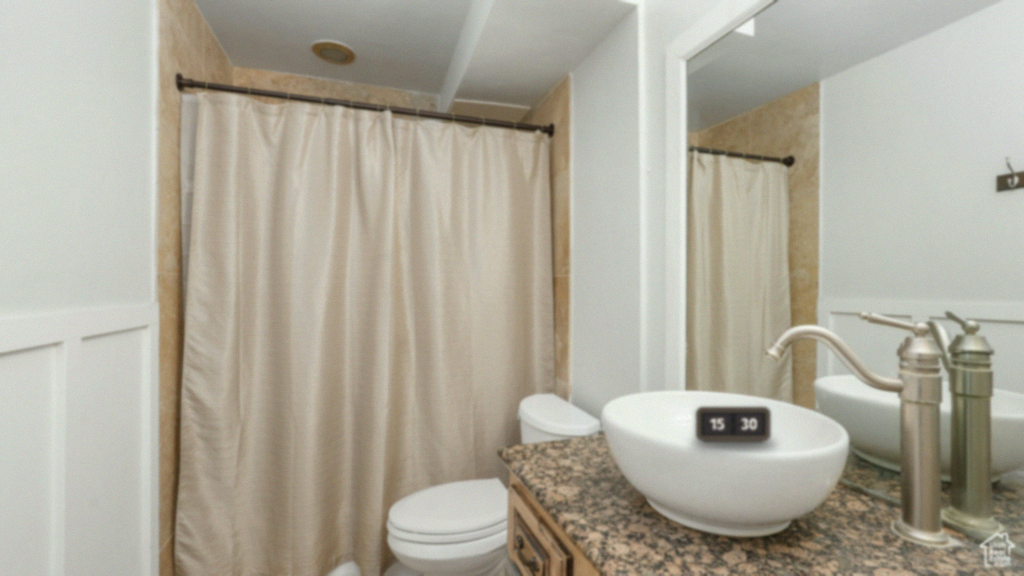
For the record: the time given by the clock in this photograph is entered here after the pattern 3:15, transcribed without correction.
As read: 15:30
